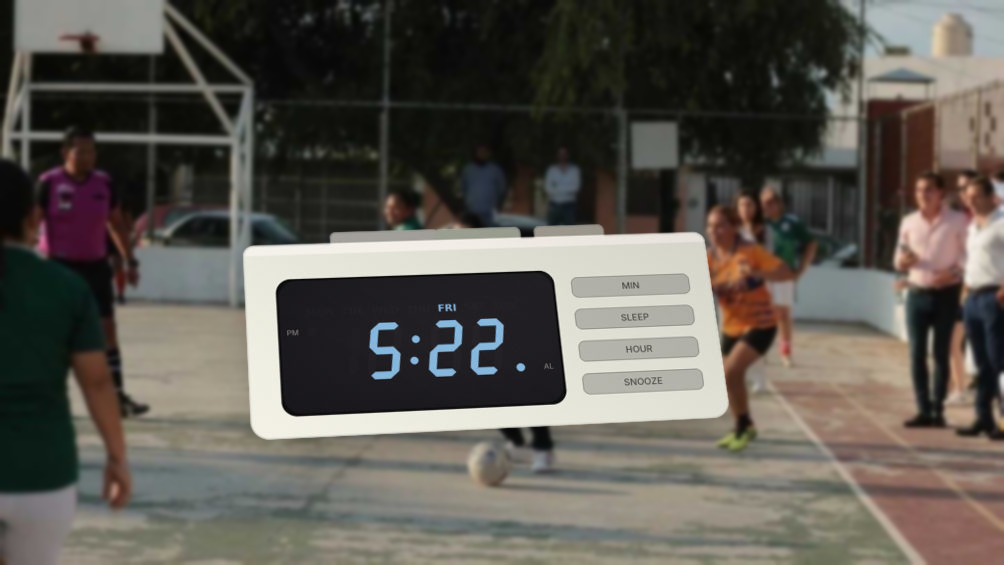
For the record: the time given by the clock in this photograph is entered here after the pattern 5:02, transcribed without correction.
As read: 5:22
